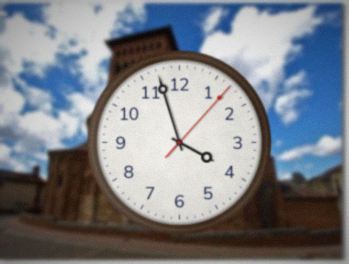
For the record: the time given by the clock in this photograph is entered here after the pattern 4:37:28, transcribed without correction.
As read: 3:57:07
